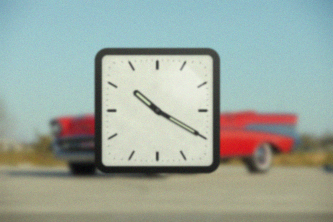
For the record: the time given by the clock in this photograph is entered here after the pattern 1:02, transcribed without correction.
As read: 10:20
